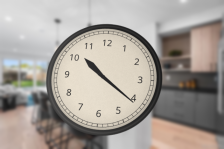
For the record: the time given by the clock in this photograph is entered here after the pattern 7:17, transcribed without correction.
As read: 10:21
